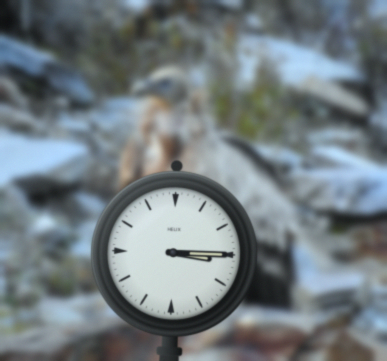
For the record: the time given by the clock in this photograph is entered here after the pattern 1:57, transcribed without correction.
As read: 3:15
